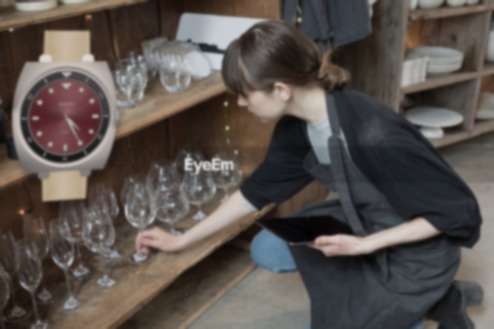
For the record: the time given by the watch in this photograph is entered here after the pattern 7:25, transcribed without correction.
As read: 4:25
